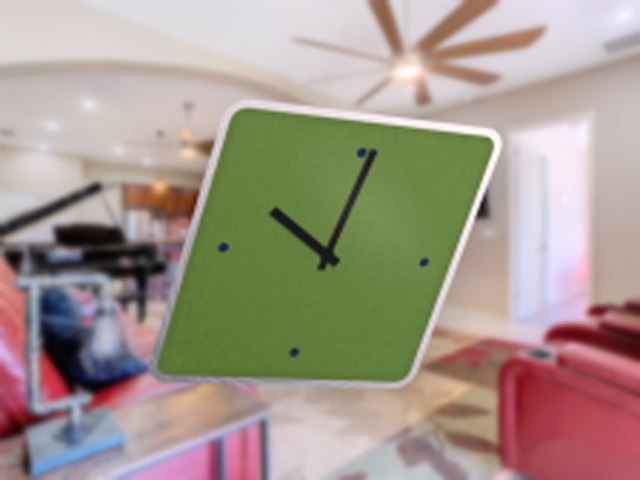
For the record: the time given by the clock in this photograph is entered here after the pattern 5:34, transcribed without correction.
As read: 10:01
